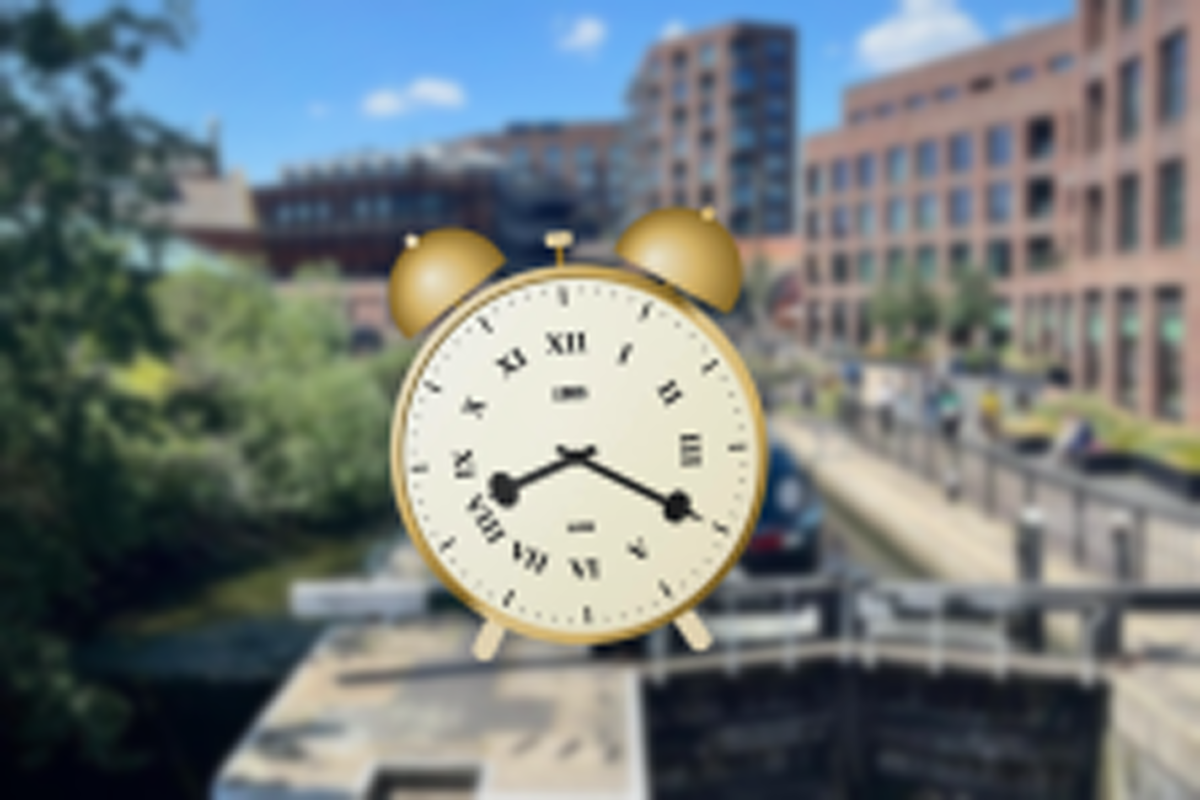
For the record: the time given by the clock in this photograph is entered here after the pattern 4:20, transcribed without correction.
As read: 8:20
